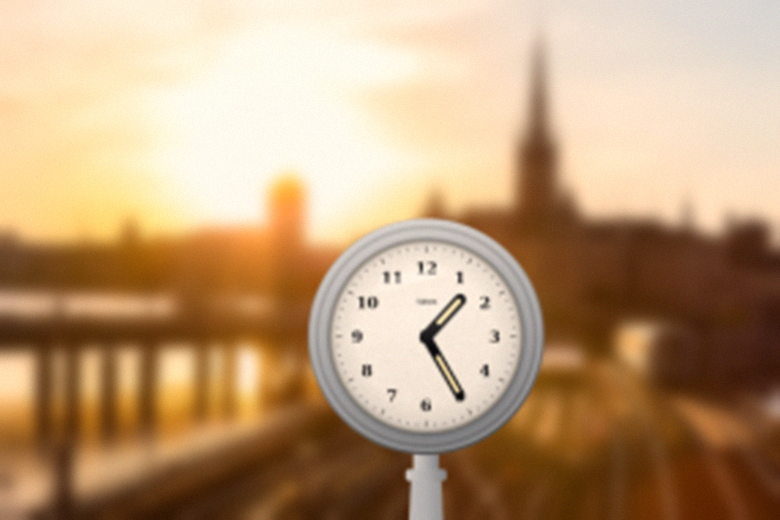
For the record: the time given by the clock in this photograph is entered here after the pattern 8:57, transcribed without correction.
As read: 1:25
